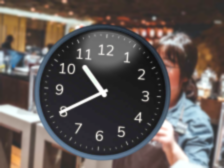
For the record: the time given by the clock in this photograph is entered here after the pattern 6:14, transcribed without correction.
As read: 10:40
